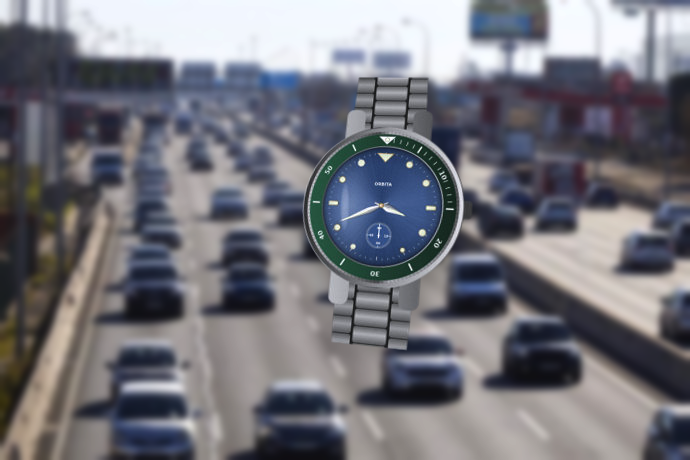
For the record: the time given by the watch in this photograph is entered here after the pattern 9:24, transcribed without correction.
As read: 3:41
